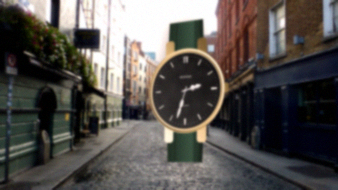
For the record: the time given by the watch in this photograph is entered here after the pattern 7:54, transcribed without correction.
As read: 2:33
